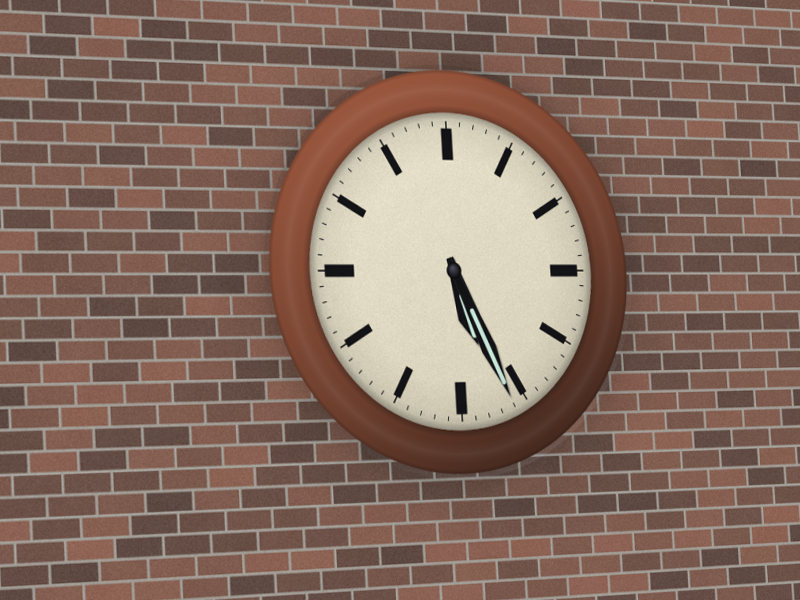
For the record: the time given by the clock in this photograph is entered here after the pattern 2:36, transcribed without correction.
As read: 5:26
